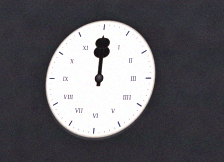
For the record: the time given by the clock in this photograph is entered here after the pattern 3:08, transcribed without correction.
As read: 12:00
